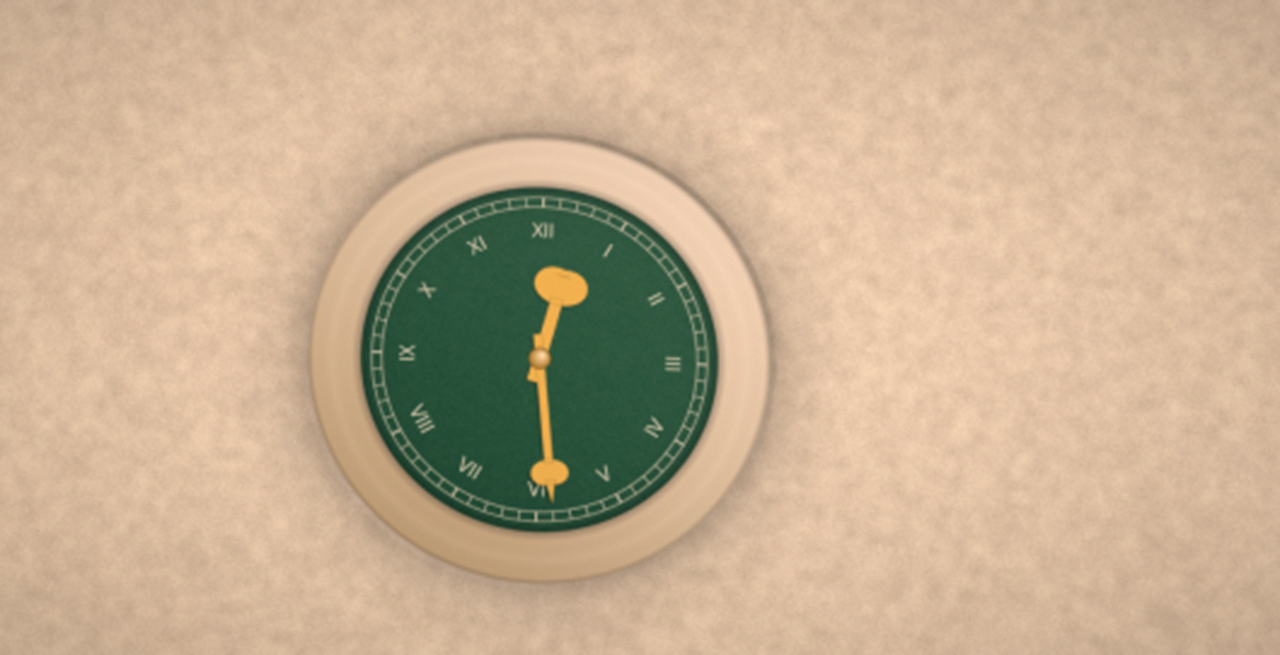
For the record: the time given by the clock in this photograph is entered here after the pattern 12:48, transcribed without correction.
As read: 12:29
